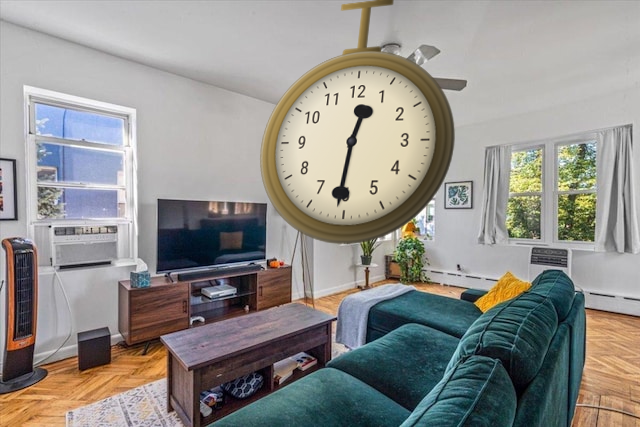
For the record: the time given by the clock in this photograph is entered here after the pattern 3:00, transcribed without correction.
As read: 12:31
